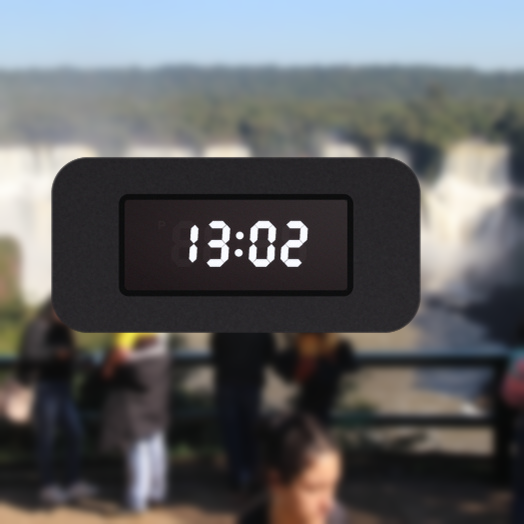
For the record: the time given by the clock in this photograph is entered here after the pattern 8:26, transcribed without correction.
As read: 13:02
